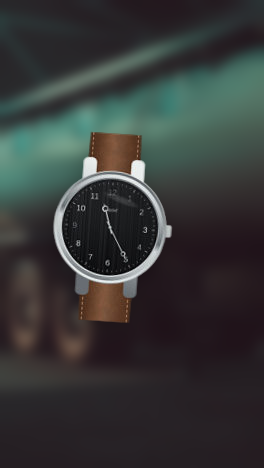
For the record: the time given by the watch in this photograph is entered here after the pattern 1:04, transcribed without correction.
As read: 11:25
